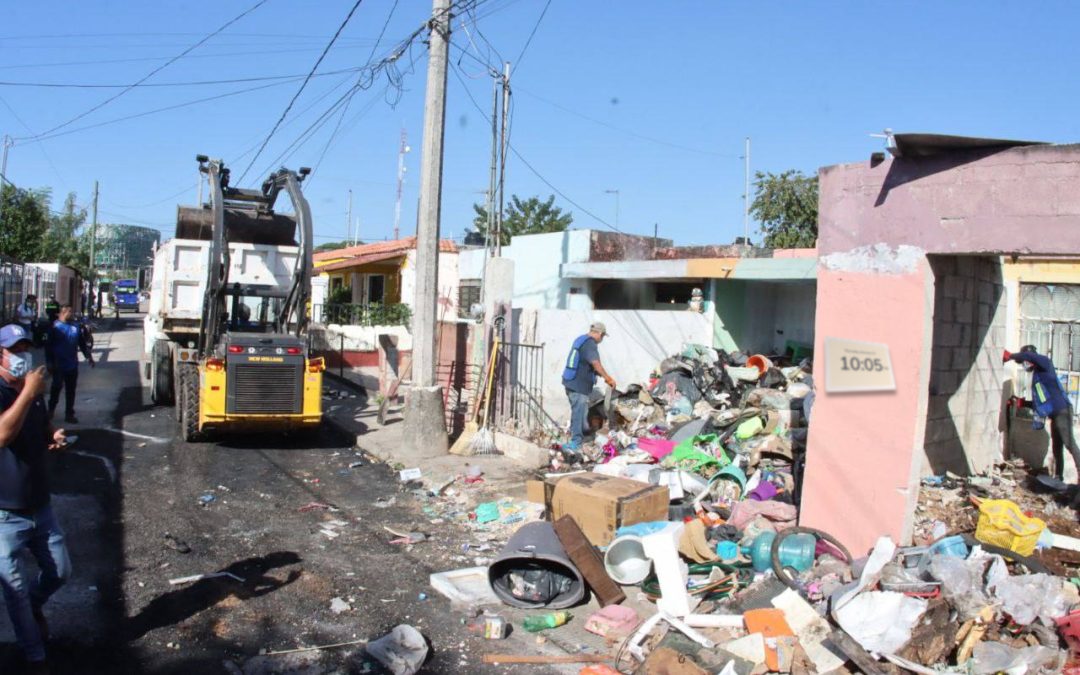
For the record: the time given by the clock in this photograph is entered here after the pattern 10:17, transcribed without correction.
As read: 10:05
